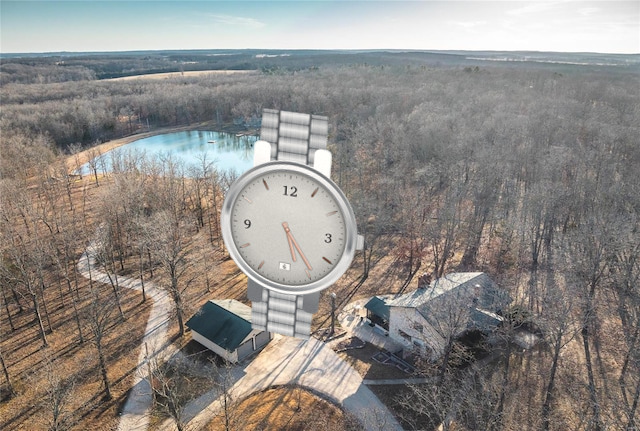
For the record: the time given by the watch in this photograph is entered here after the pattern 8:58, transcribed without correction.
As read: 5:24
